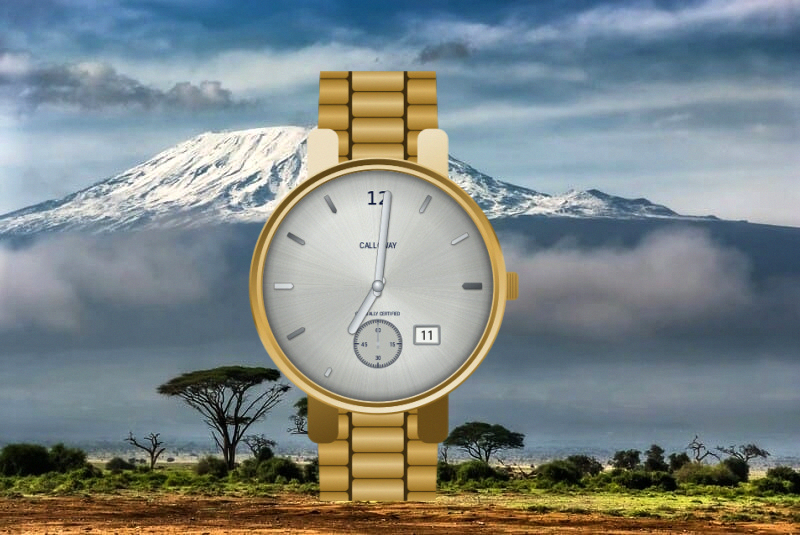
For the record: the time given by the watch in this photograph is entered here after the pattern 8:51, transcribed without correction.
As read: 7:01
